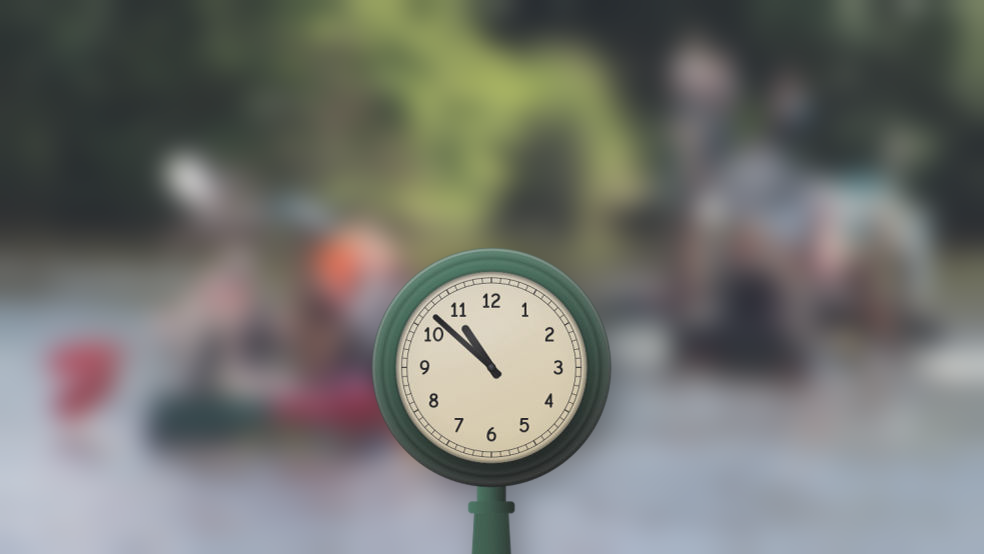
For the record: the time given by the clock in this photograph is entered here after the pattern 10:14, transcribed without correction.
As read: 10:52
